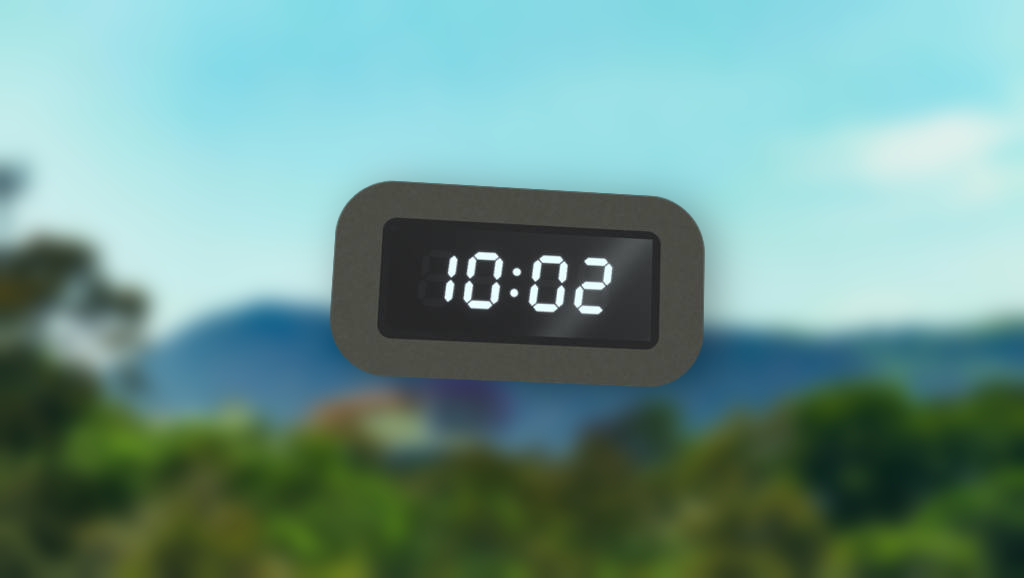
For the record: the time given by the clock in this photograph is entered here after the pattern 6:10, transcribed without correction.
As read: 10:02
